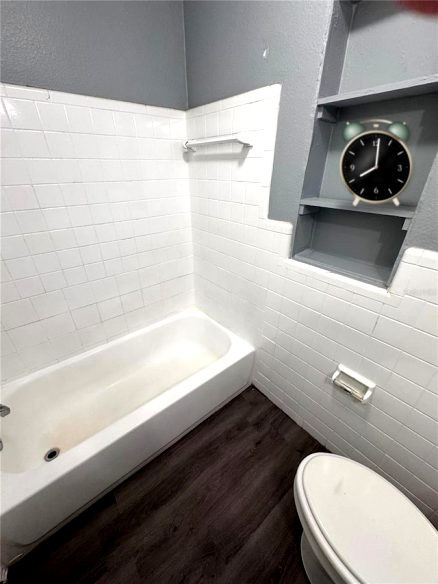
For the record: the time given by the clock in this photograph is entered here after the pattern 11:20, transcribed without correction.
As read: 8:01
